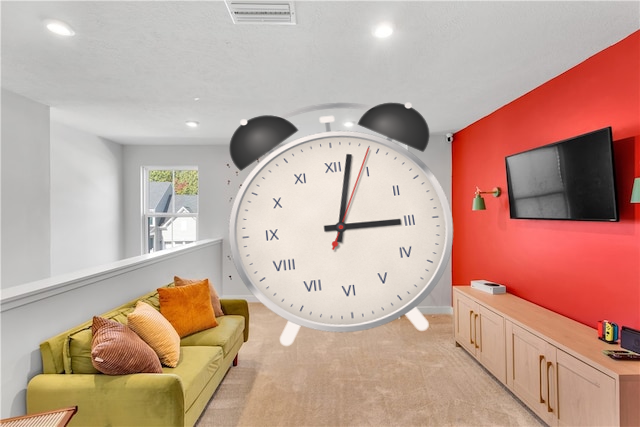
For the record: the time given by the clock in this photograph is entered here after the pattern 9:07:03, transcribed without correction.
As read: 3:02:04
